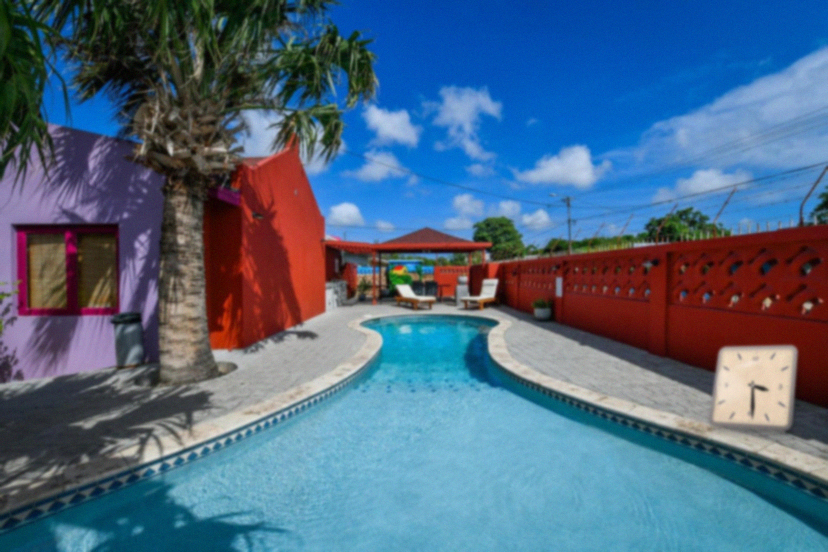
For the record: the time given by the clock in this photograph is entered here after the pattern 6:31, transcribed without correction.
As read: 3:29
